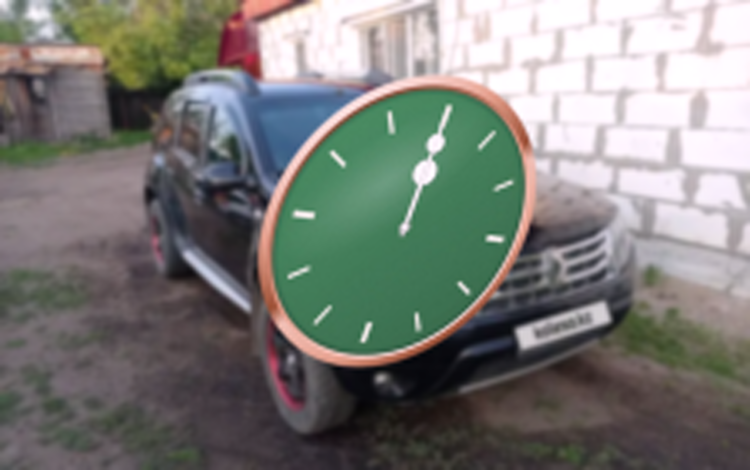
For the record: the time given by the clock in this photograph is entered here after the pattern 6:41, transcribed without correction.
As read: 12:00
